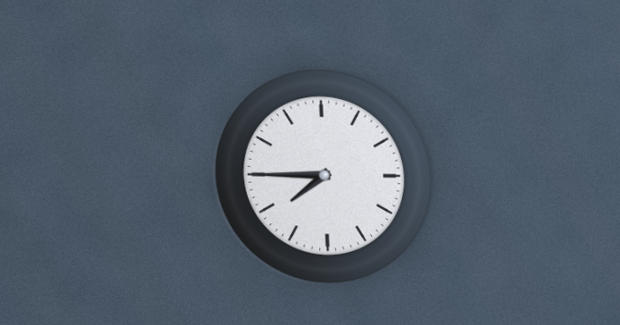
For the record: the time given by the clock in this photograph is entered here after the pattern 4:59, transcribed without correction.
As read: 7:45
